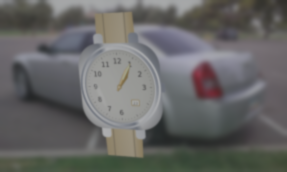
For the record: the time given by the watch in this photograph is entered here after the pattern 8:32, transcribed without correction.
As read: 1:05
